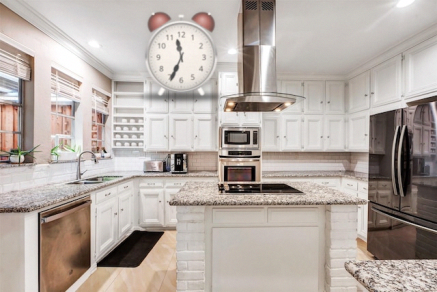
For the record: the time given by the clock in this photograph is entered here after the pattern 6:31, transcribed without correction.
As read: 11:34
